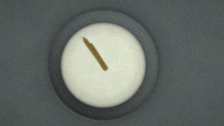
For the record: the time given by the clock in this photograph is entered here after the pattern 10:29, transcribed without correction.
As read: 10:54
